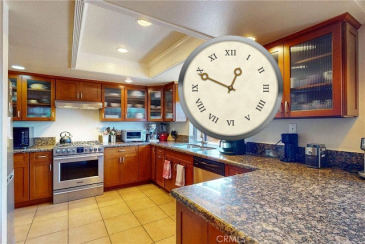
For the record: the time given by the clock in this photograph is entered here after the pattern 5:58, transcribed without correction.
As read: 12:49
